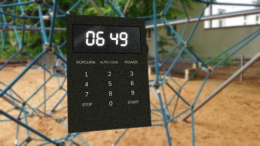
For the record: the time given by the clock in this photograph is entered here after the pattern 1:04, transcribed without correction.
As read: 6:49
